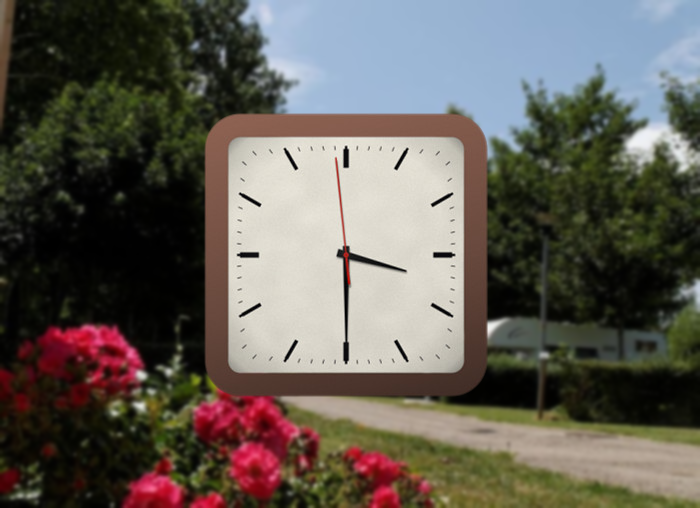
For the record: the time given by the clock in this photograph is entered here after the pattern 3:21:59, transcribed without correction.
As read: 3:29:59
